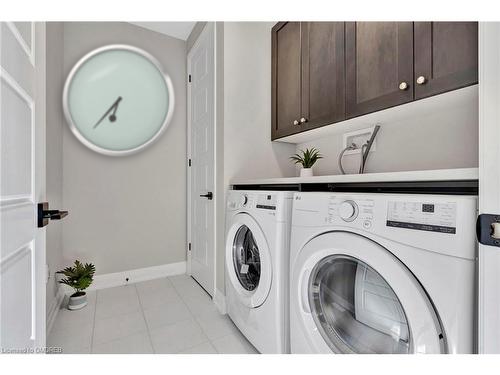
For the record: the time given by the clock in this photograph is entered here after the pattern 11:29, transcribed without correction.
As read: 6:37
